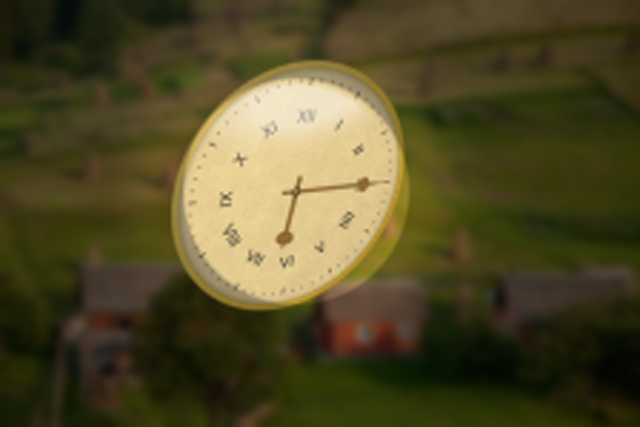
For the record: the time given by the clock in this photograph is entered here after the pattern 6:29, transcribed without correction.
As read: 6:15
